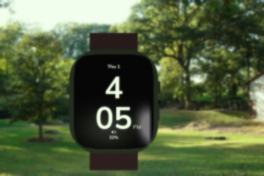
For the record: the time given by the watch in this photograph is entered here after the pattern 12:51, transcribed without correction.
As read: 4:05
